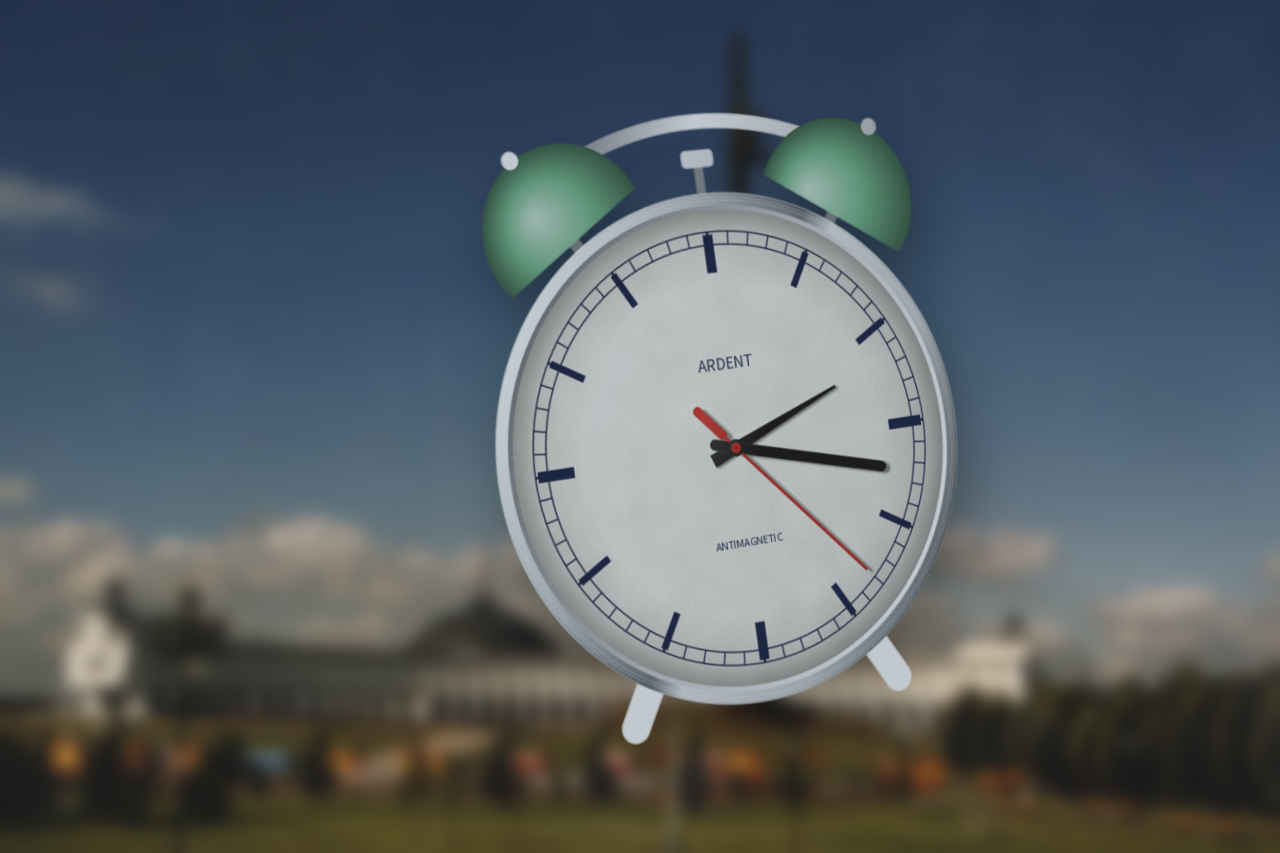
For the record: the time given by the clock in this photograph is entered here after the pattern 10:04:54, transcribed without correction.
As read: 2:17:23
